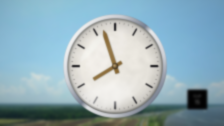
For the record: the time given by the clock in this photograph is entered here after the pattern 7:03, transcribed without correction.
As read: 7:57
